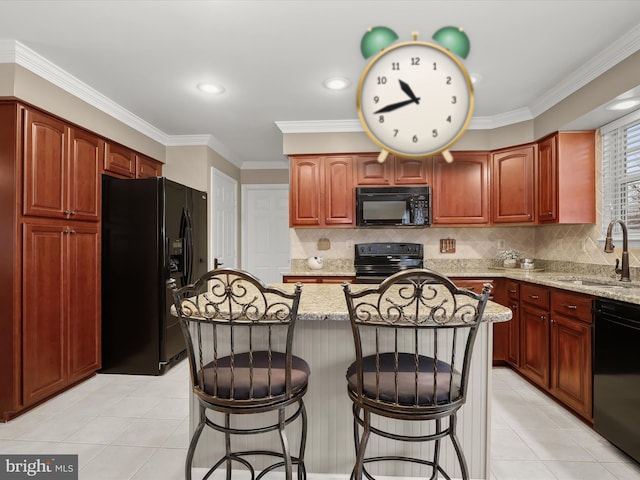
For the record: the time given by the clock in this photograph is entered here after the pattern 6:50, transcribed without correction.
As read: 10:42
